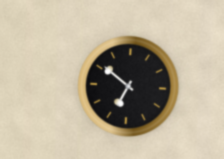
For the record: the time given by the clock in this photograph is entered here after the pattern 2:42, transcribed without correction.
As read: 6:51
